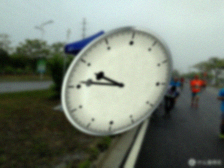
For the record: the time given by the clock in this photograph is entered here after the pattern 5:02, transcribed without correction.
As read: 9:46
